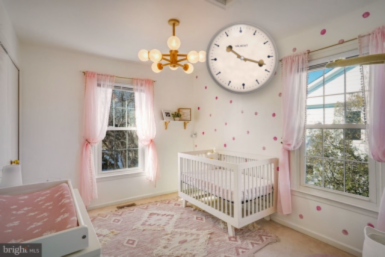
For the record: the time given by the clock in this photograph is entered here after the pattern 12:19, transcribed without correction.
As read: 10:18
